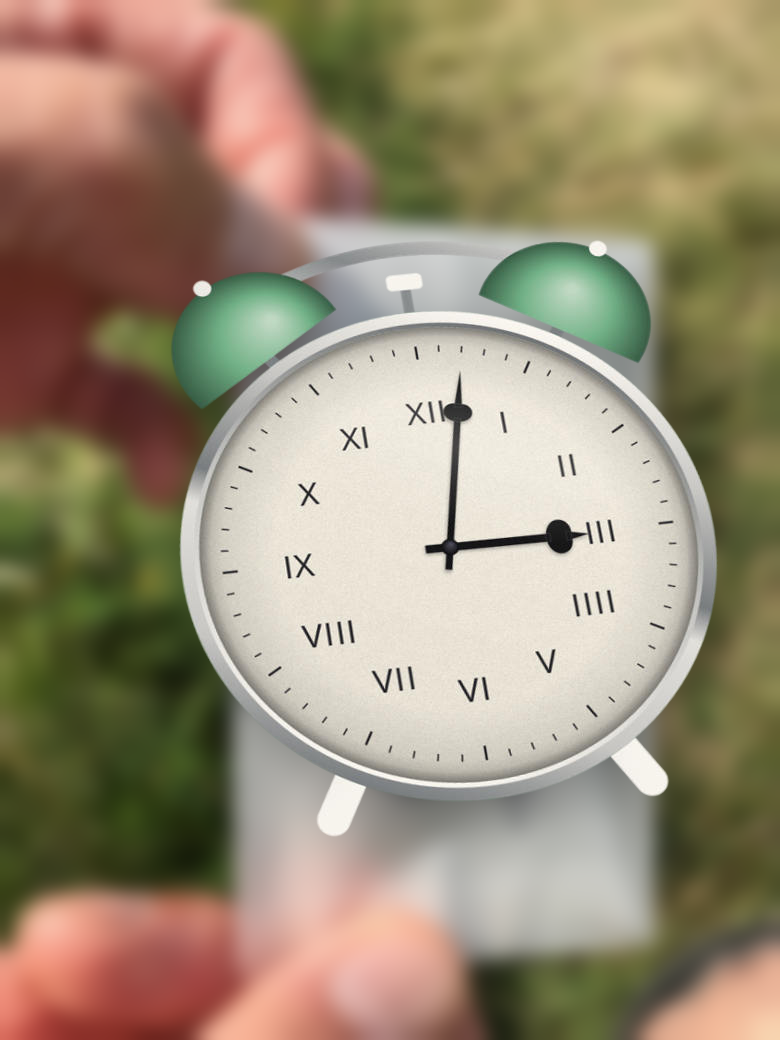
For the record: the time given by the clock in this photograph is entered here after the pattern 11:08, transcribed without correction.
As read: 3:02
